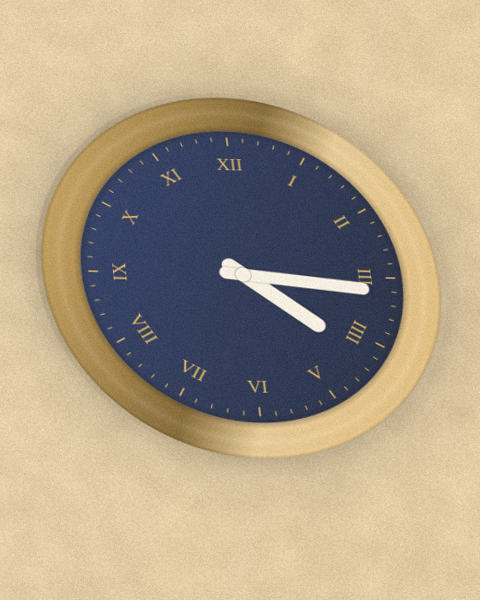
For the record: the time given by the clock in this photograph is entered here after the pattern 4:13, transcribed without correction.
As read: 4:16
